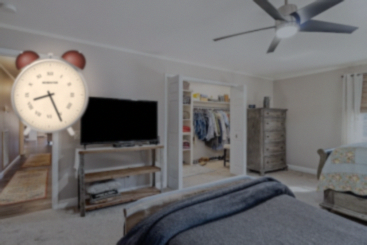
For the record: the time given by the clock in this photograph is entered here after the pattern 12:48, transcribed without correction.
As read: 8:26
